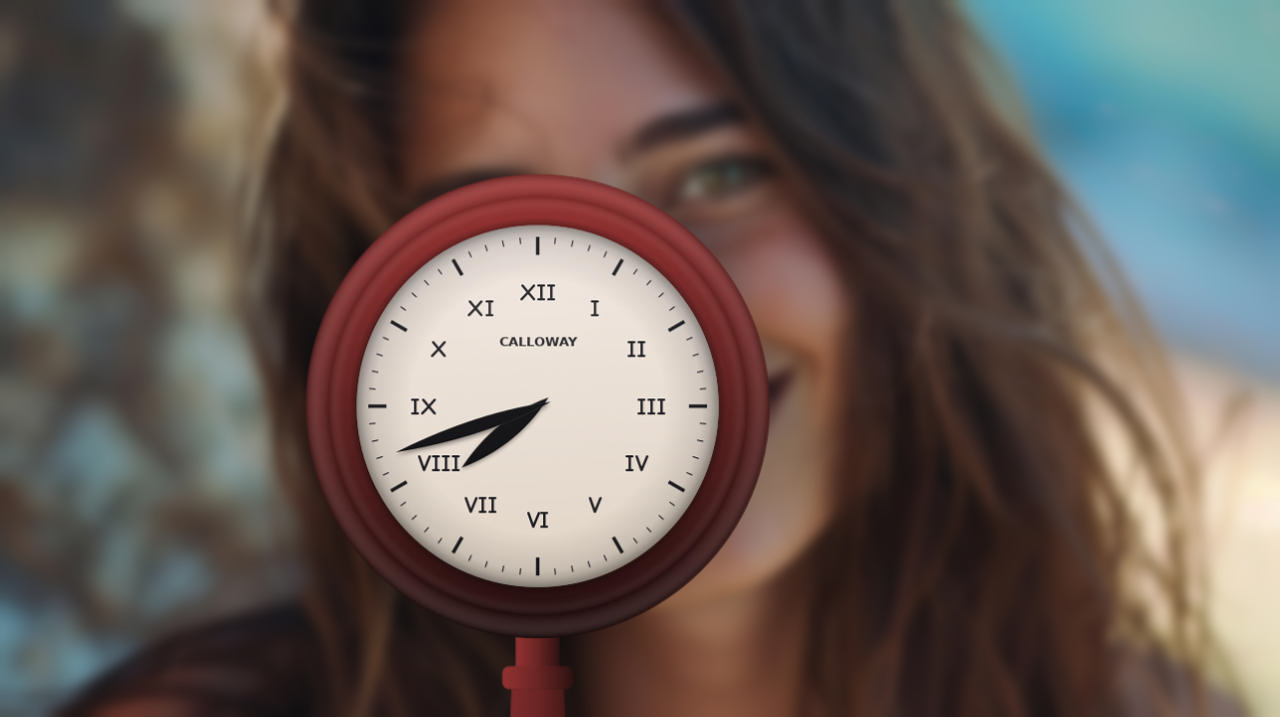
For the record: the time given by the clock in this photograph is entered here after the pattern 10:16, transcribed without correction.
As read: 7:42
